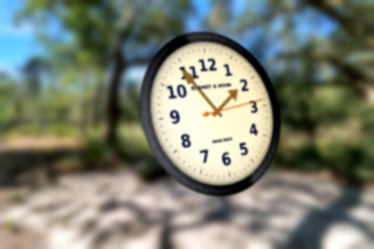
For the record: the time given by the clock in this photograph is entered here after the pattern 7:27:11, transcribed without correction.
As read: 1:54:14
